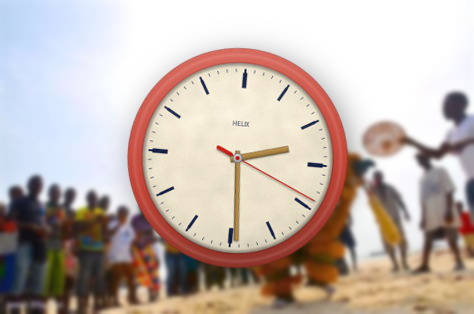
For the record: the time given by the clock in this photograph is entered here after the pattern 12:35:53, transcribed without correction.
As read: 2:29:19
